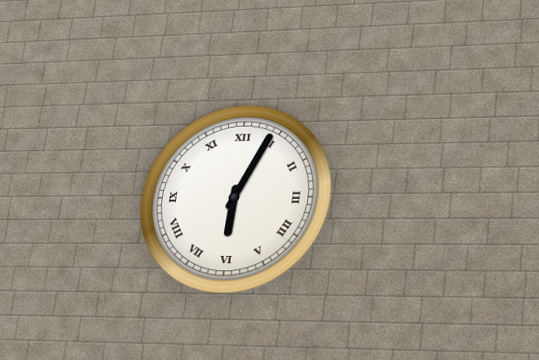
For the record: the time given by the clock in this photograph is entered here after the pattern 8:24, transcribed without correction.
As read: 6:04
